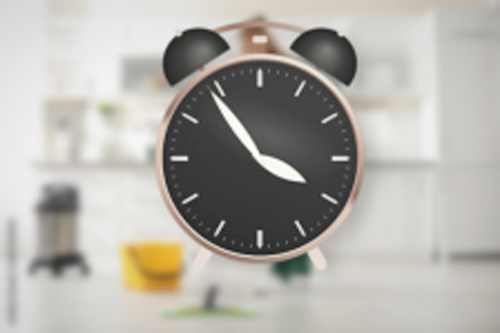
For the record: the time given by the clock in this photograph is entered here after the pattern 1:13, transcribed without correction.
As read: 3:54
